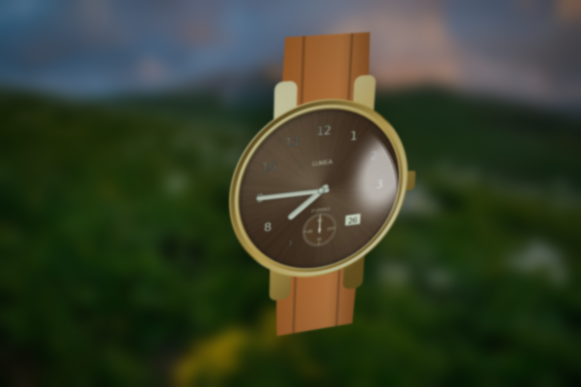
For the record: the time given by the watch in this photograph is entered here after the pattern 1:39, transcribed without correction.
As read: 7:45
